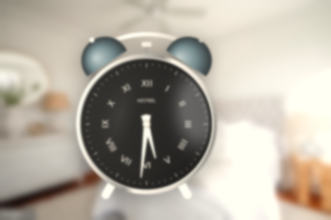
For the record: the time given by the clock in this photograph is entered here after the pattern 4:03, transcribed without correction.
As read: 5:31
